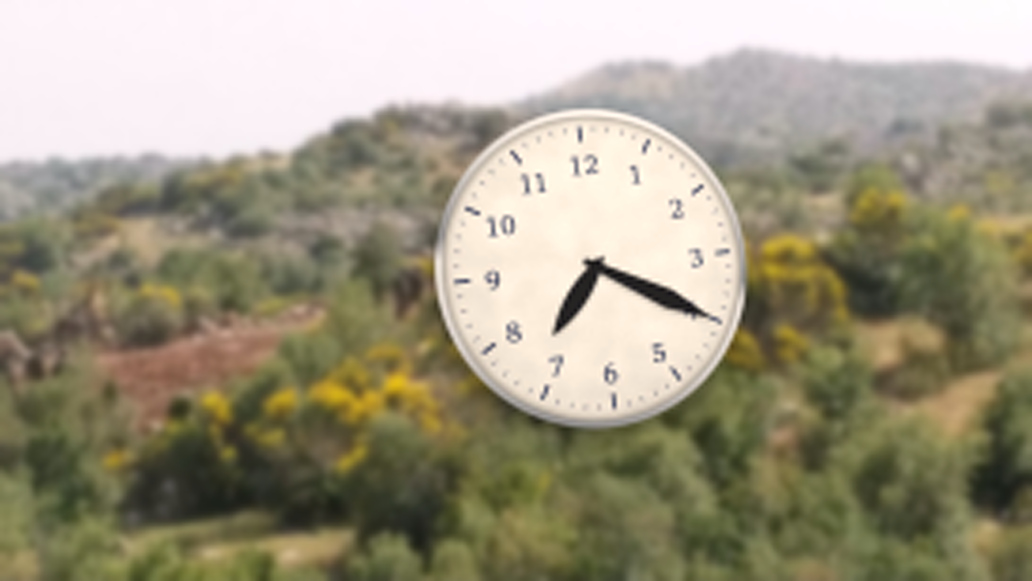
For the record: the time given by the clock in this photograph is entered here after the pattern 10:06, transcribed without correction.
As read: 7:20
